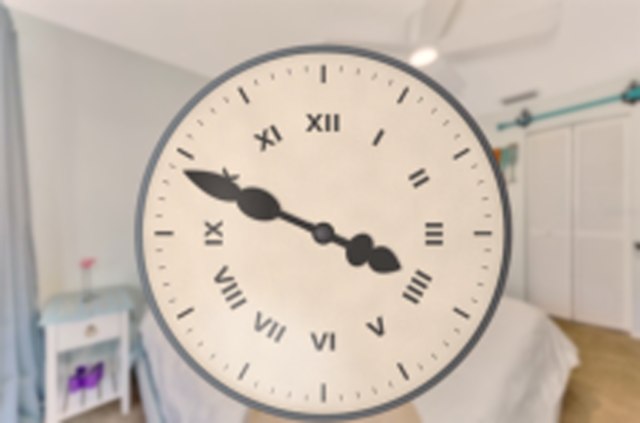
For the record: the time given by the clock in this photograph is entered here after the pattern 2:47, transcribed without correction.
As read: 3:49
